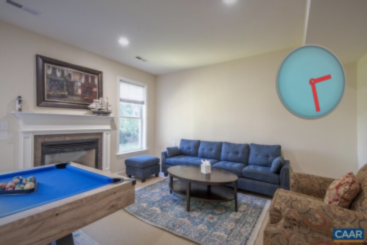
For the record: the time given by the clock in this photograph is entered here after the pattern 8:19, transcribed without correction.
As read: 2:28
